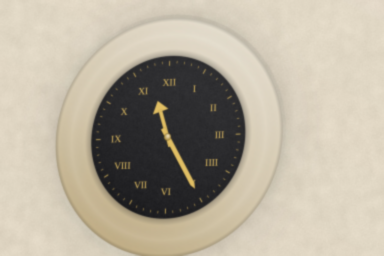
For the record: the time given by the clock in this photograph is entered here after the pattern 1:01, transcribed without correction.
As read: 11:25
